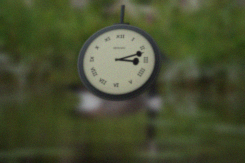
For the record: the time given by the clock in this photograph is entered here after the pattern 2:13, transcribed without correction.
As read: 3:12
